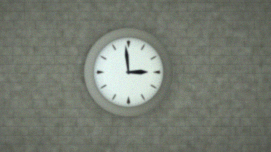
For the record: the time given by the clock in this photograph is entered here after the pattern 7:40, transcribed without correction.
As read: 2:59
